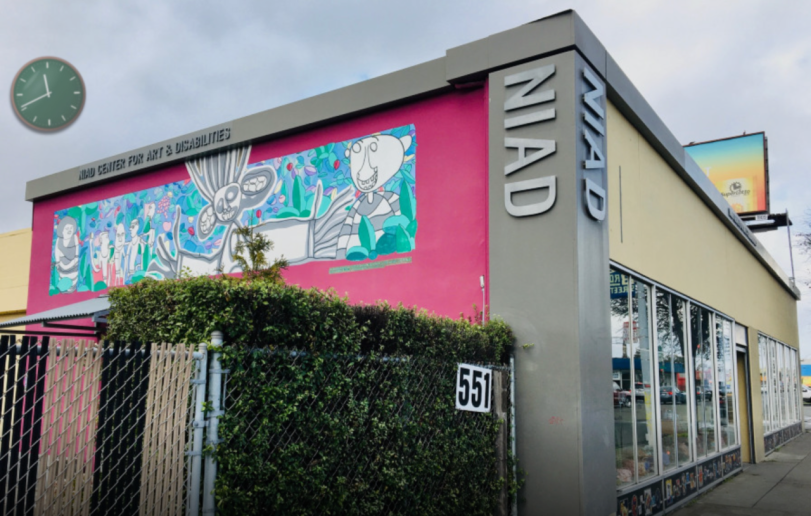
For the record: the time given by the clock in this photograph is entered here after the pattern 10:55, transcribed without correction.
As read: 11:41
